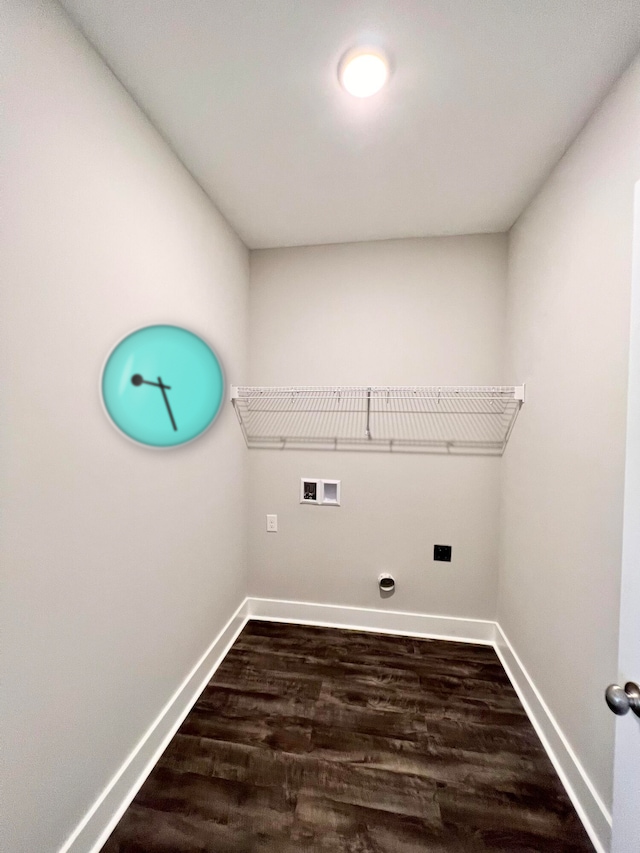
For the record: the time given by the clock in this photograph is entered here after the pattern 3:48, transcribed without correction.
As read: 9:27
